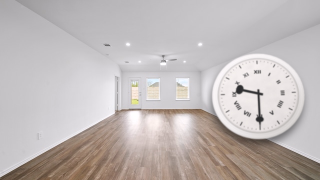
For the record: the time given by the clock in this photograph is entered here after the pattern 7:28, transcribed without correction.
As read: 9:30
